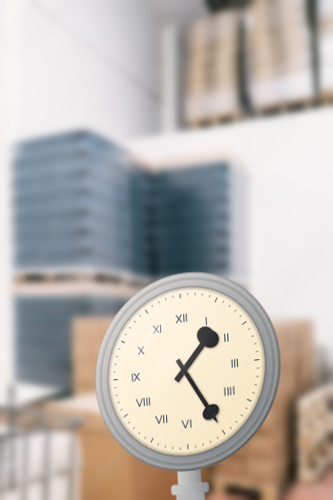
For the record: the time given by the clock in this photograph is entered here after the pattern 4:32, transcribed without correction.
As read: 1:25
